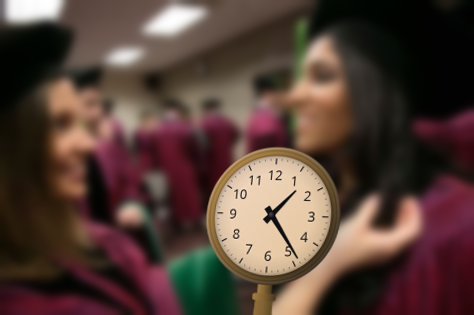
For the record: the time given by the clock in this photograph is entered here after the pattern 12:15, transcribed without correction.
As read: 1:24
